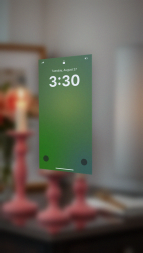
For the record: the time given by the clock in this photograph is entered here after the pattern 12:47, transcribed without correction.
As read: 3:30
